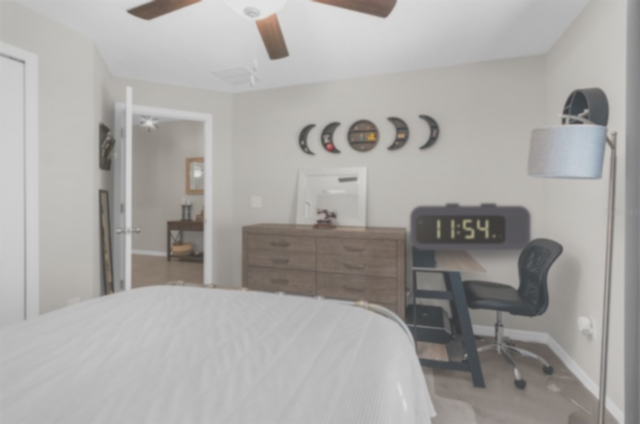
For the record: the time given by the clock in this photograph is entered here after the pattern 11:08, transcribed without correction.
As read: 11:54
